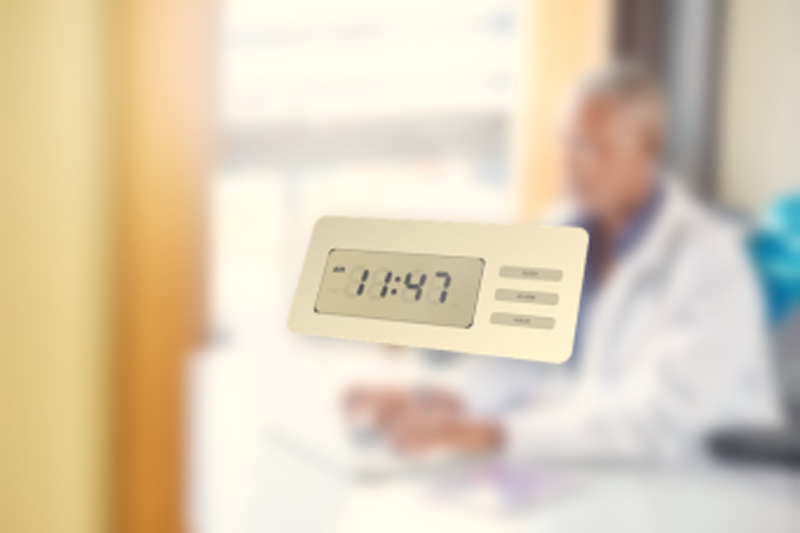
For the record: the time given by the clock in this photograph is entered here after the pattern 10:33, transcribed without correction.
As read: 11:47
